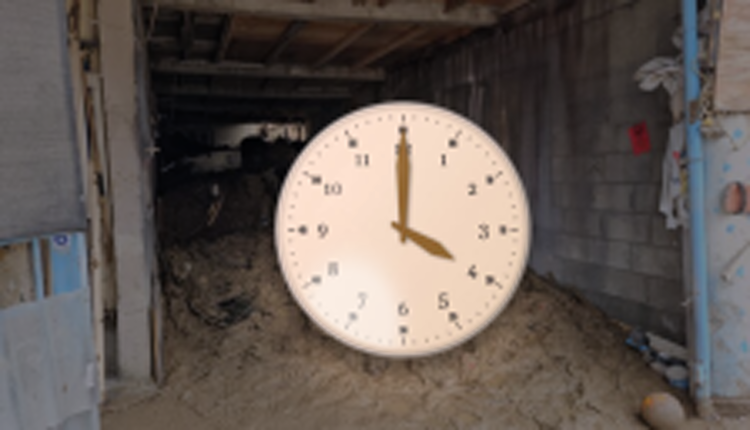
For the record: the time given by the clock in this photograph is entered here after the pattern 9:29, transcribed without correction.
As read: 4:00
